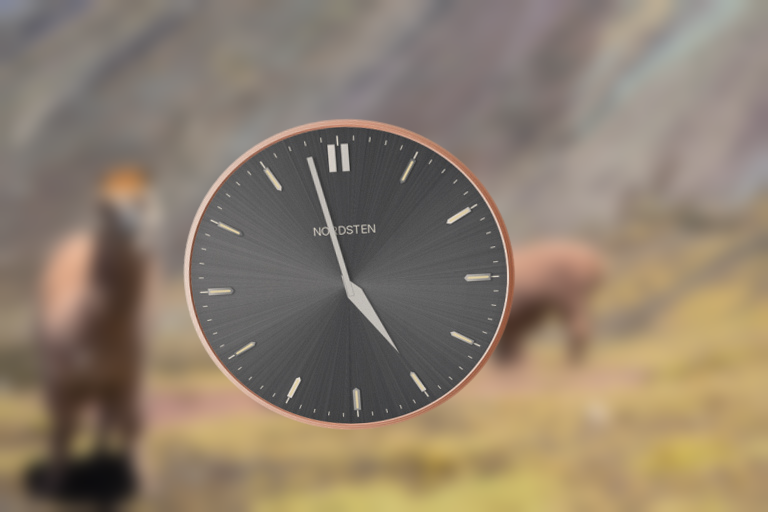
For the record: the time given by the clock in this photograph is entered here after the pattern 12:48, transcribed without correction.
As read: 4:58
